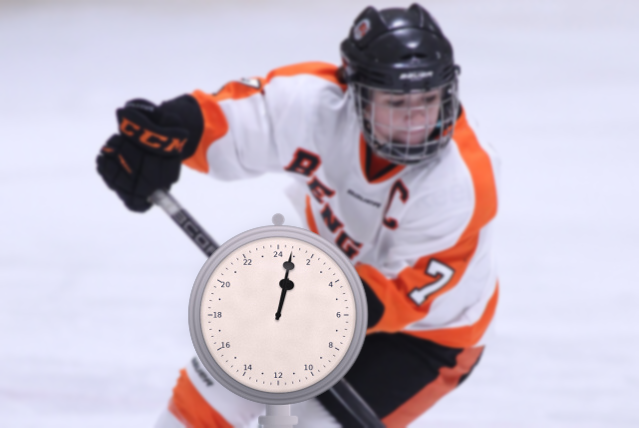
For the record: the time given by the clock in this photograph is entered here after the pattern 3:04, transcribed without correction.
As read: 1:02
